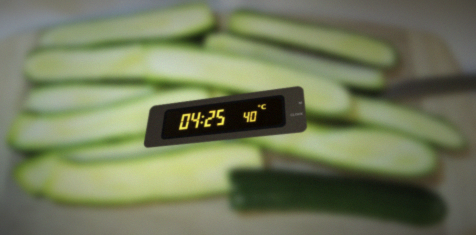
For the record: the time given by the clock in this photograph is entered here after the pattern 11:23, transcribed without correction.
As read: 4:25
